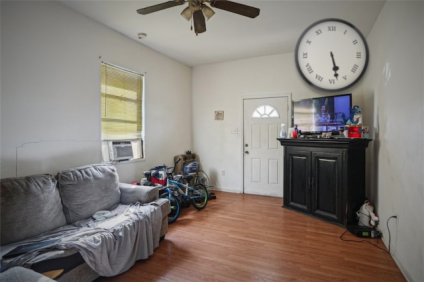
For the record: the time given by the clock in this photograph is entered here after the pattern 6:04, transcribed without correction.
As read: 5:28
